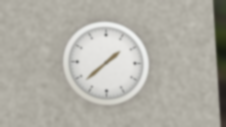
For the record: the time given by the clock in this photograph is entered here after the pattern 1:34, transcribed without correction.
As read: 1:38
